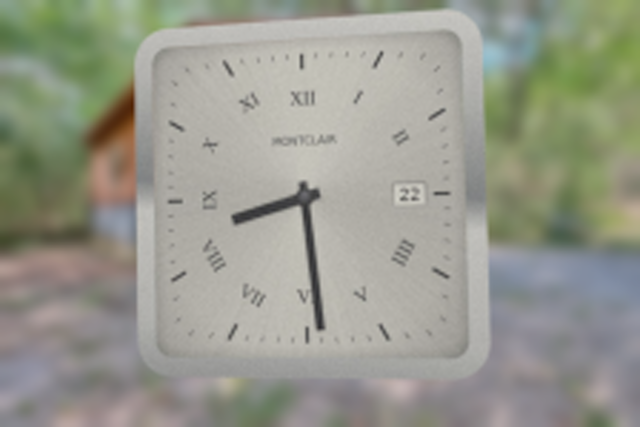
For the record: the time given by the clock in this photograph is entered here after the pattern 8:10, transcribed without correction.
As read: 8:29
